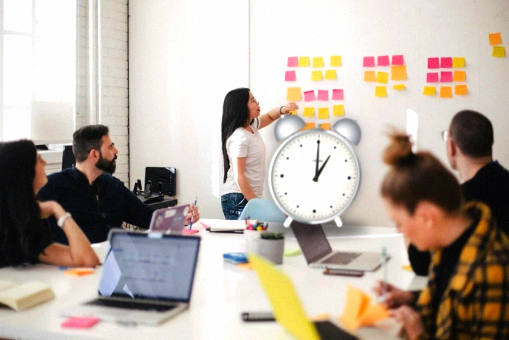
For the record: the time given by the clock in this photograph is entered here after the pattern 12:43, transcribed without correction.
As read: 1:00
